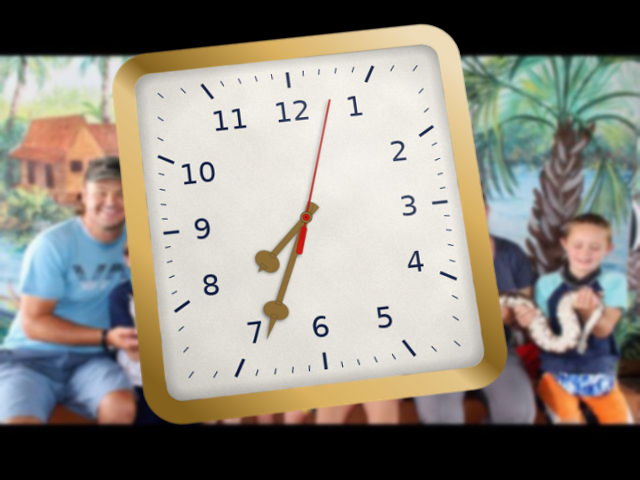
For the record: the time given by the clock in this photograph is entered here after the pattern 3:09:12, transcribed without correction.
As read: 7:34:03
